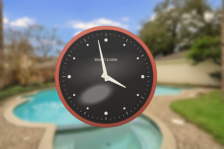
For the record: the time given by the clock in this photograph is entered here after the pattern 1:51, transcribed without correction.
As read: 3:58
